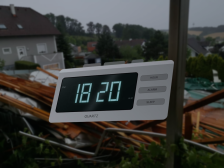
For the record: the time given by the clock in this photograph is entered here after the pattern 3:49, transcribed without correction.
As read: 18:20
